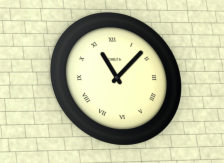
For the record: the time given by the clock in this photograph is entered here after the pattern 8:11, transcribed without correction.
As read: 11:08
